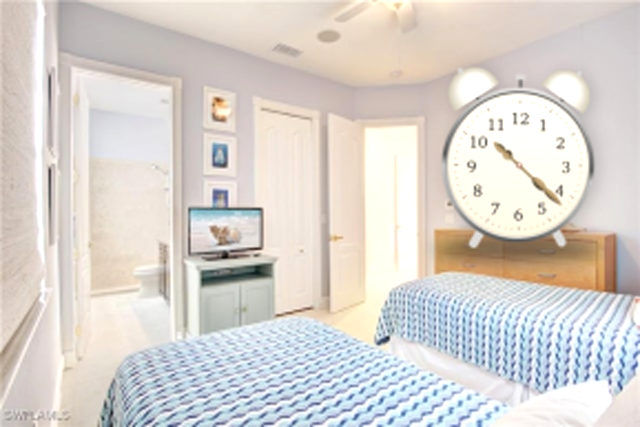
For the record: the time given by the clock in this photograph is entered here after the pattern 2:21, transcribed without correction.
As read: 10:22
